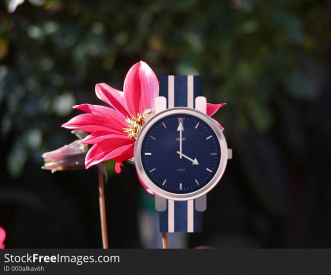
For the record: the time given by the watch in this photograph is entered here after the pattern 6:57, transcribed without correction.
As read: 4:00
